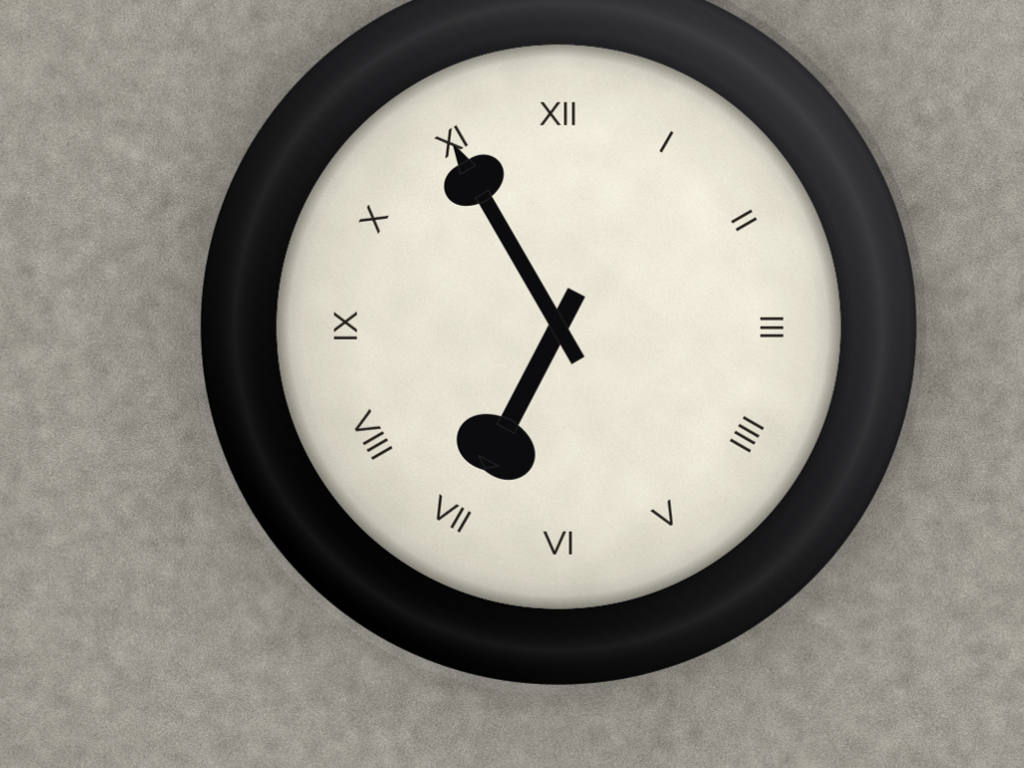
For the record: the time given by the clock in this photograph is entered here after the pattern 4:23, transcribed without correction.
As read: 6:55
